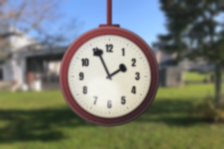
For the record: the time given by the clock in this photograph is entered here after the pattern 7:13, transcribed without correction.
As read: 1:56
